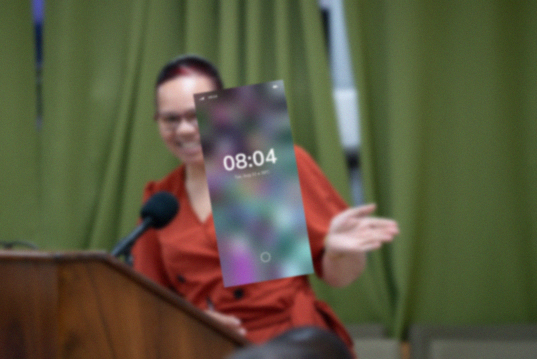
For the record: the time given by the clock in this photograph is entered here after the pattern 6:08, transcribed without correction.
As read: 8:04
